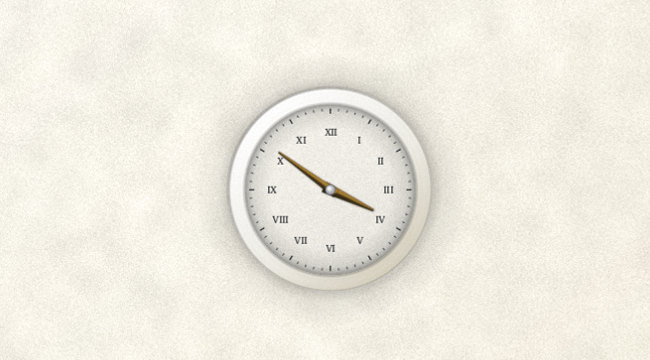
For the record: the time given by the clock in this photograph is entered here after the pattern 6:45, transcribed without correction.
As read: 3:51
